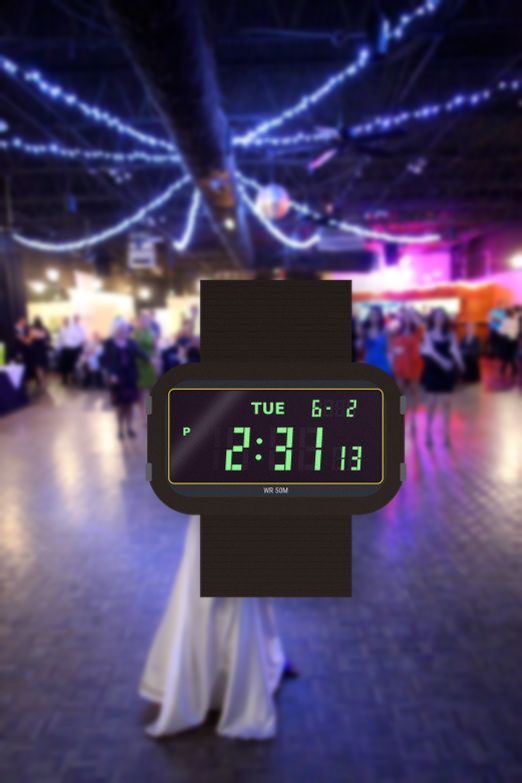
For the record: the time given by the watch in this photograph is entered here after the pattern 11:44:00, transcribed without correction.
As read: 2:31:13
